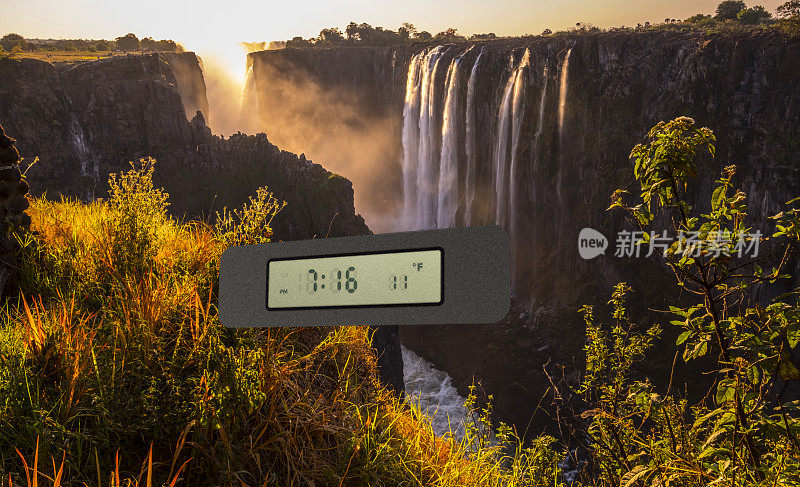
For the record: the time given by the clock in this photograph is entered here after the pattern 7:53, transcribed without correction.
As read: 7:16
